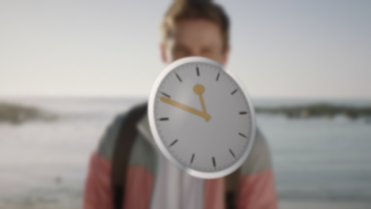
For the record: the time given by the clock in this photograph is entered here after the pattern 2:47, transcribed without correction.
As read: 11:49
